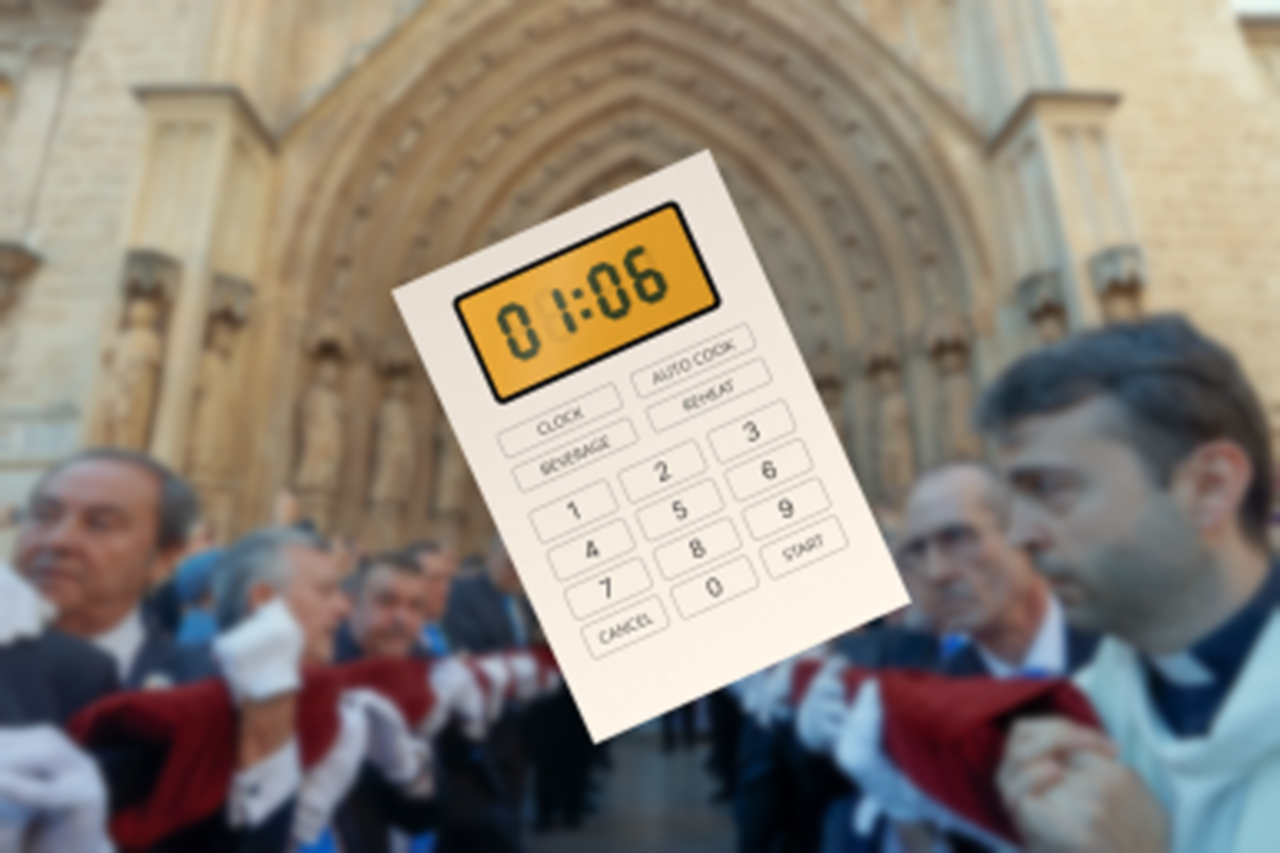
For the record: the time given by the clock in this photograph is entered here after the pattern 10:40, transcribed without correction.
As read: 1:06
